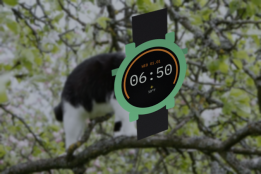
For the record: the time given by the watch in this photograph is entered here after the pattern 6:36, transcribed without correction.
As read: 6:50
